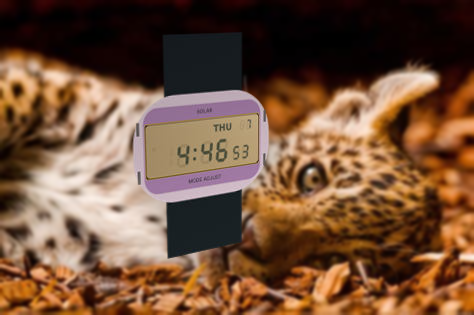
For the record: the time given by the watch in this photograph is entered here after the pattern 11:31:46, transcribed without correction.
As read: 4:46:53
